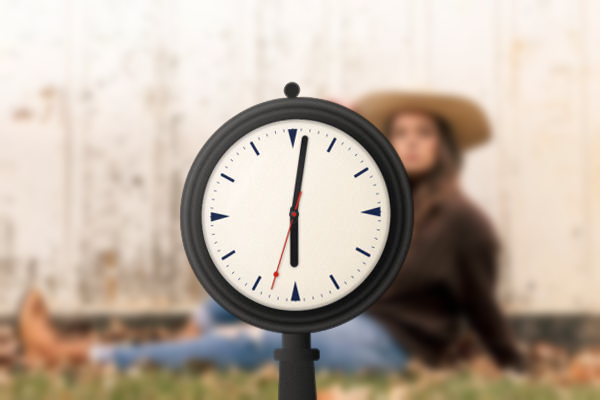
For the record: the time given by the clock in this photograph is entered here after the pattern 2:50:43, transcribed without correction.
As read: 6:01:33
